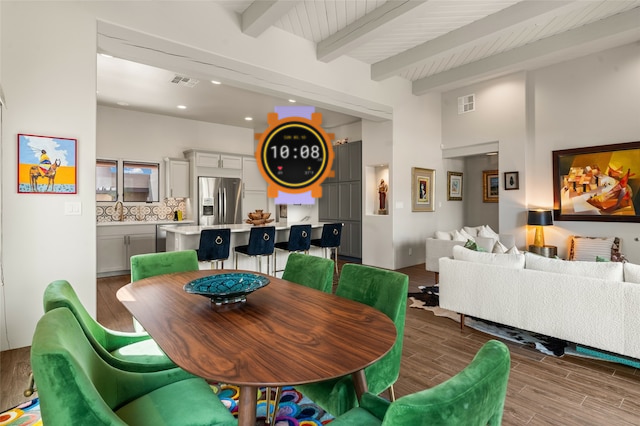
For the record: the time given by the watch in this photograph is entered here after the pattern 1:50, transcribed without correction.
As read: 10:08
